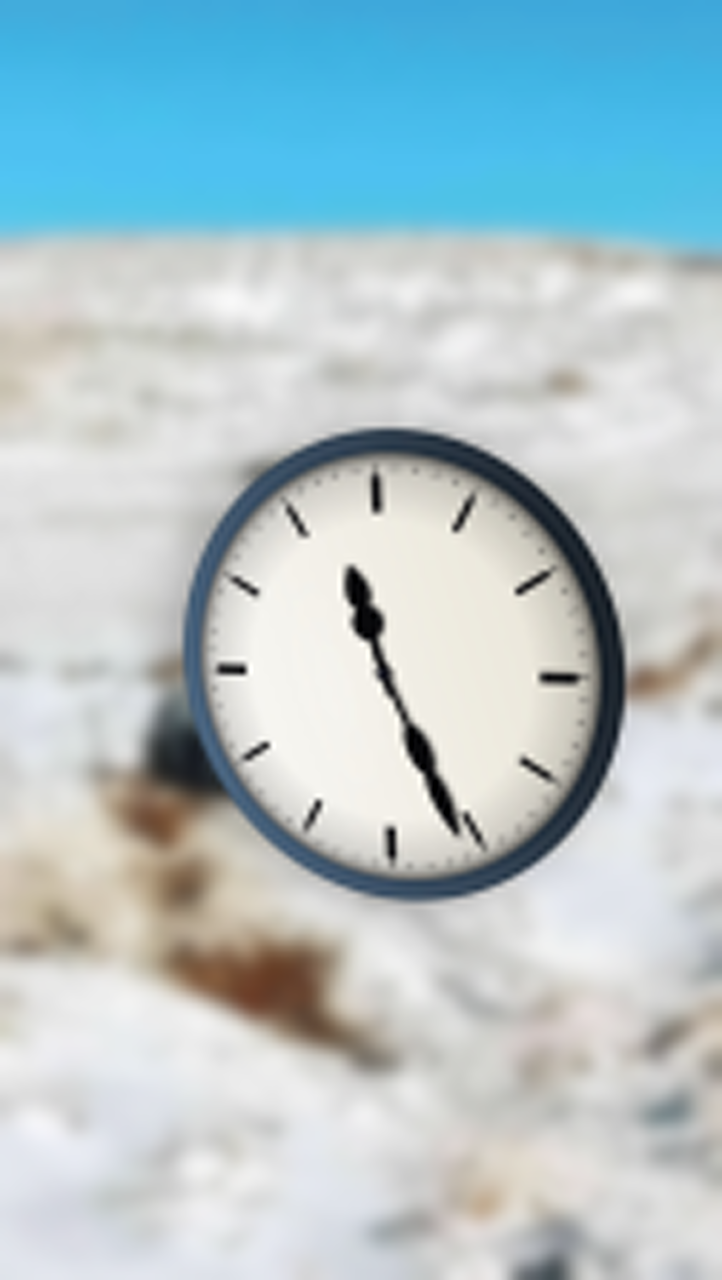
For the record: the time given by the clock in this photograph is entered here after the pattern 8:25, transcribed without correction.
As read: 11:26
